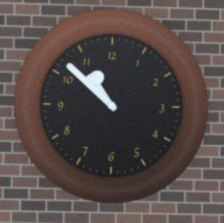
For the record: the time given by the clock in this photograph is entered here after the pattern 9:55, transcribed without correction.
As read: 10:52
